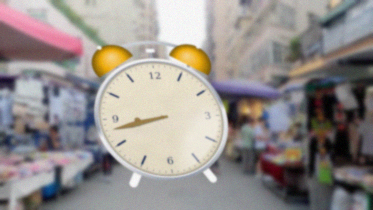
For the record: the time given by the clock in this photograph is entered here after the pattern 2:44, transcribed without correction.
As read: 8:43
